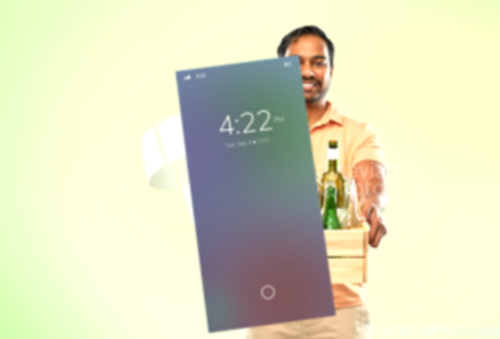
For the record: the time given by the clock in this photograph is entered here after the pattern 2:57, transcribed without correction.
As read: 4:22
